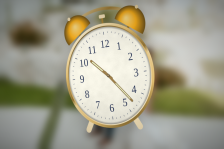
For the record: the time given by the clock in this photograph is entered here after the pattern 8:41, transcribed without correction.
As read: 10:23
